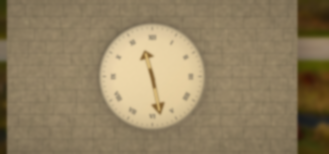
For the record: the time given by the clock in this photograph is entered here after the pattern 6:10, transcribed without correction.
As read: 11:28
